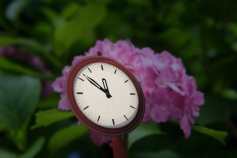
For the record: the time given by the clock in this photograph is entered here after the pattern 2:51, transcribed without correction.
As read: 11:52
